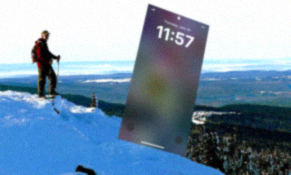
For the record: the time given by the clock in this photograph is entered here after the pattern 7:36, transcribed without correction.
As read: 11:57
